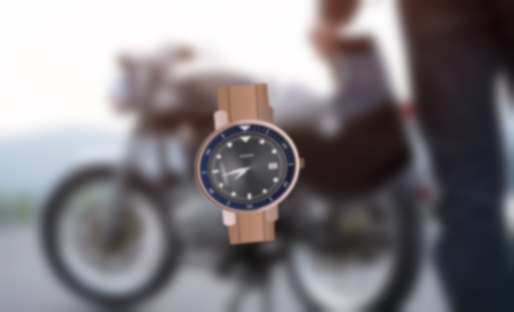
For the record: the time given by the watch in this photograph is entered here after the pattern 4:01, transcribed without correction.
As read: 7:43
